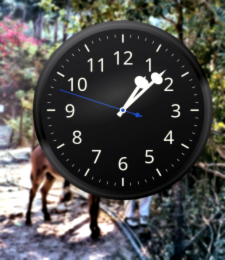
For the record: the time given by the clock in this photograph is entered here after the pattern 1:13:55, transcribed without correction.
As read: 1:07:48
